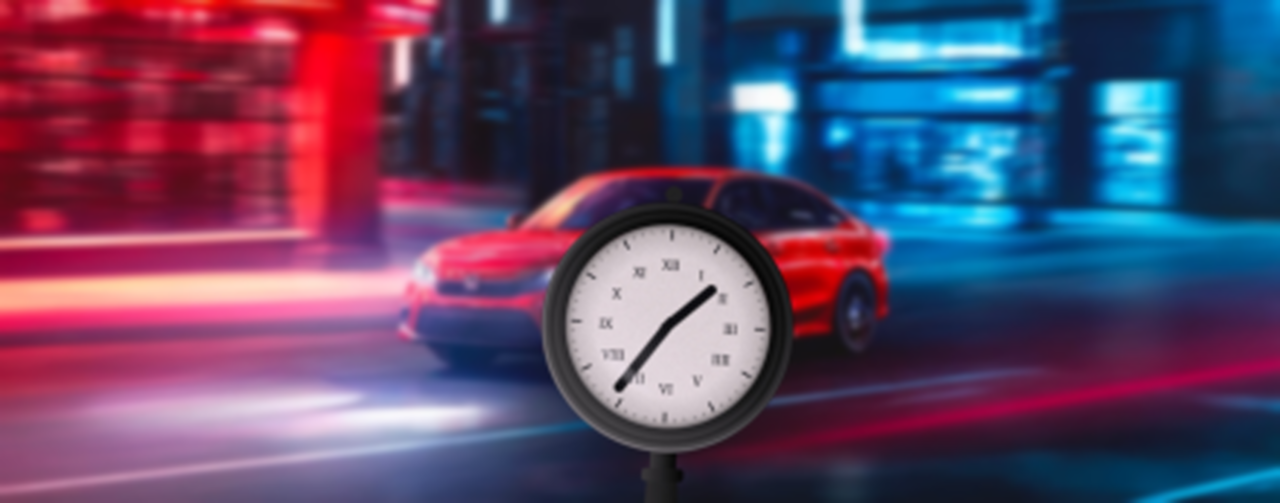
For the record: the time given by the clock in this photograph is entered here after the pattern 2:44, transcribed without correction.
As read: 1:36
